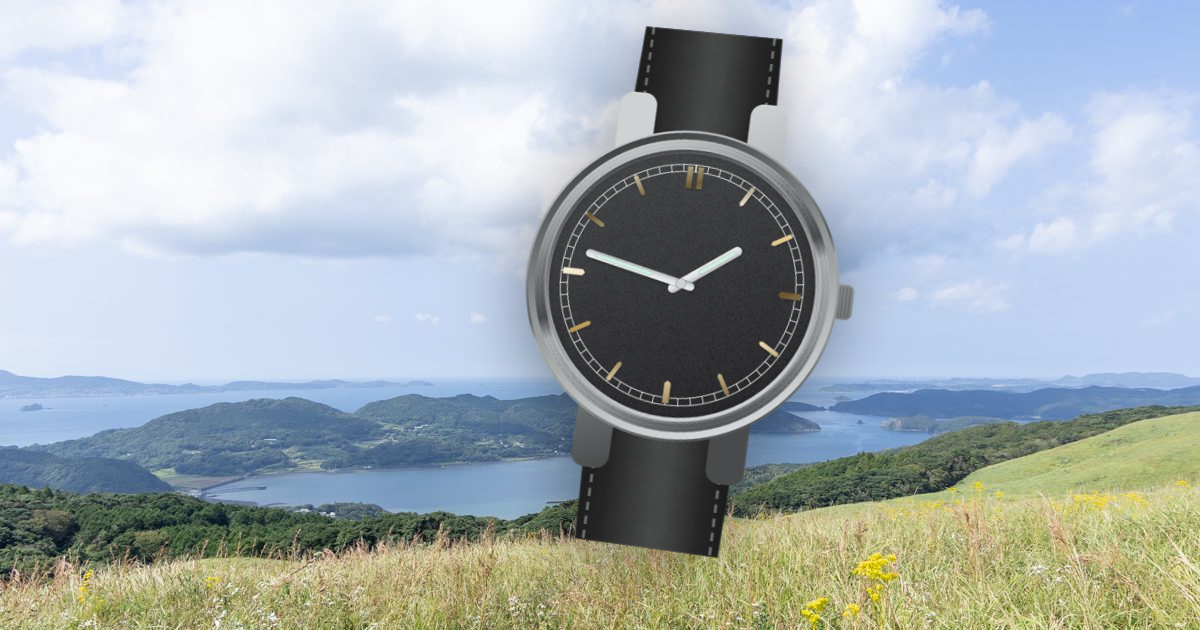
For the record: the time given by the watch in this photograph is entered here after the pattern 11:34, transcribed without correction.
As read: 1:47
